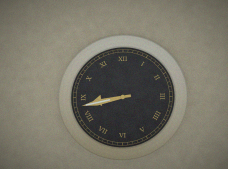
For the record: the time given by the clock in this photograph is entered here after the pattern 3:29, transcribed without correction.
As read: 8:43
